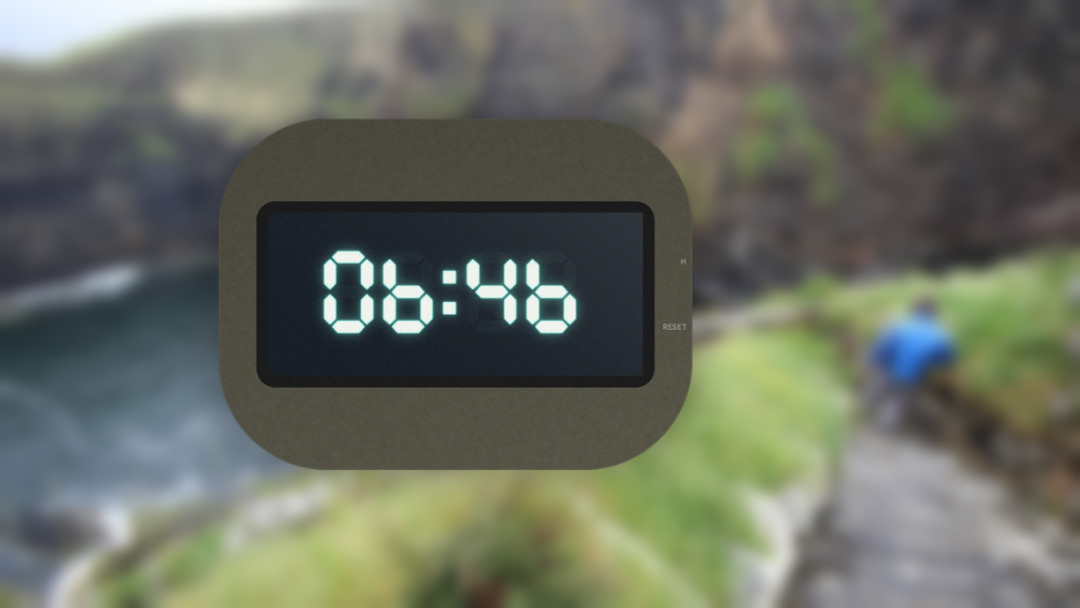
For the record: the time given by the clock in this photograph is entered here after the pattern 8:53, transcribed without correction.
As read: 6:46
